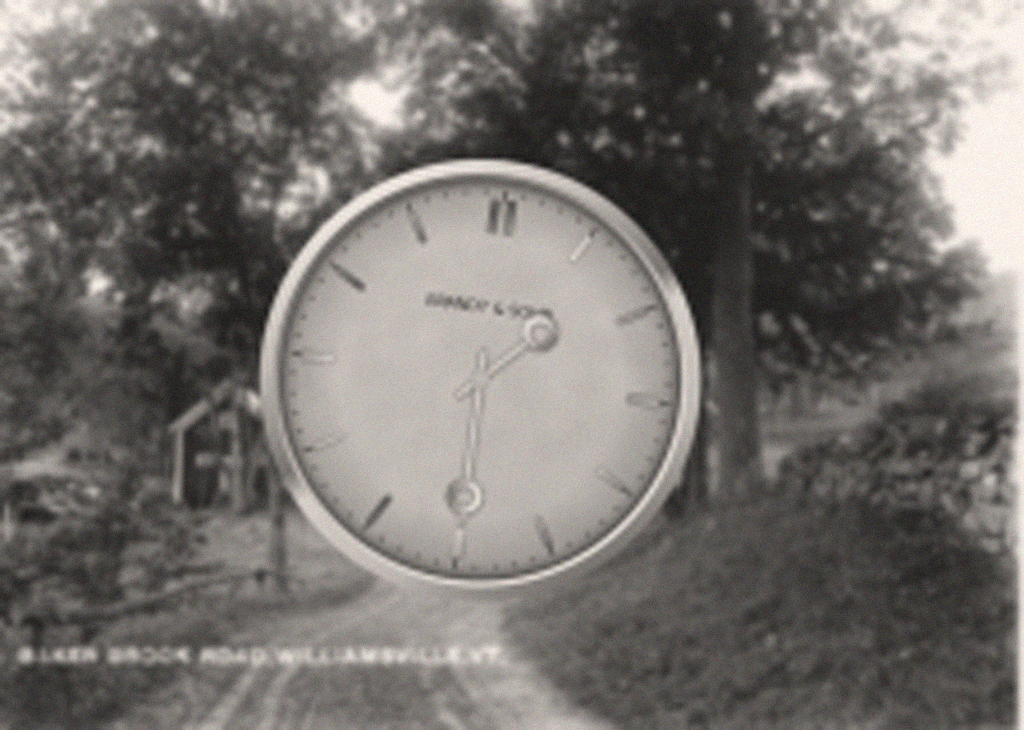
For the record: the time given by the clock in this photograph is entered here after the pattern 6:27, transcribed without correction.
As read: 1:30
